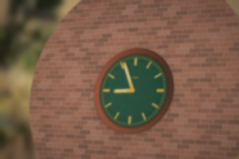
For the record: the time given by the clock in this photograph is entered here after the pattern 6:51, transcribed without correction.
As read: 8:56
